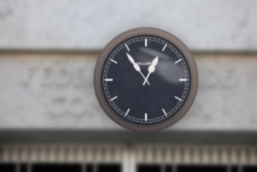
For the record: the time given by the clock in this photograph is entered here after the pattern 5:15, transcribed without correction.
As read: 12:54
